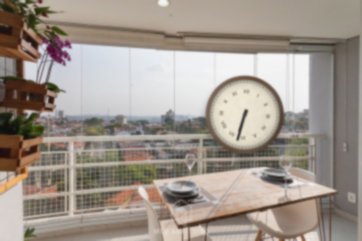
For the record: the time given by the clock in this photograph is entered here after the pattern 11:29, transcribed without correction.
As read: 6:32
